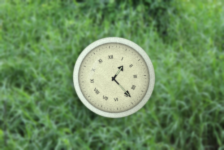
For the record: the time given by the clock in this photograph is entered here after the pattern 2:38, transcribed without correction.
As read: 1:24
